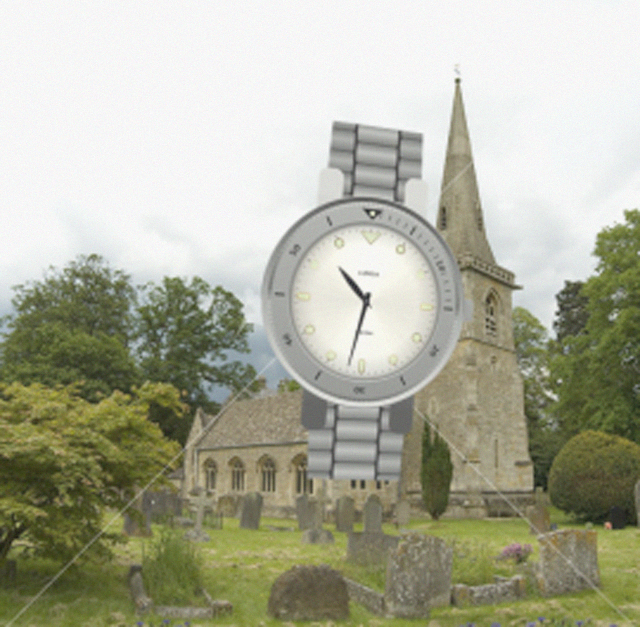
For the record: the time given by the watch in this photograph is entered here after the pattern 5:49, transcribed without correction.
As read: 10:32
